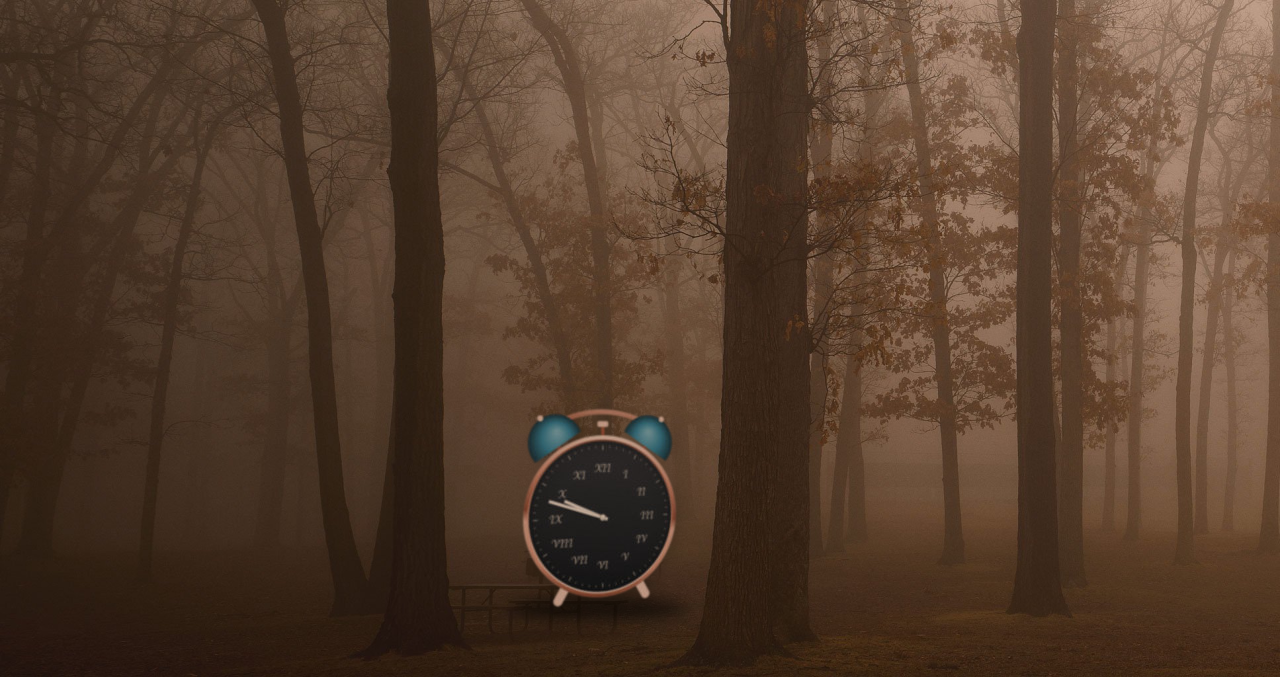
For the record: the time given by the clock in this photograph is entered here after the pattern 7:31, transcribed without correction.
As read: 9:48
